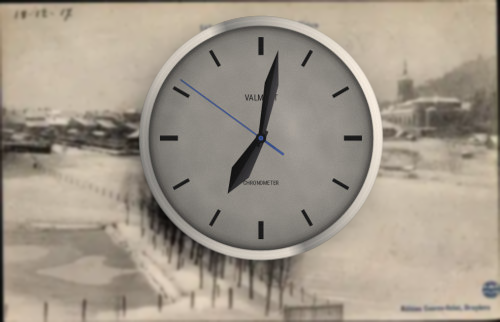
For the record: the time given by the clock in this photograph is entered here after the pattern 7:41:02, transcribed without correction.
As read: 7:01:51
